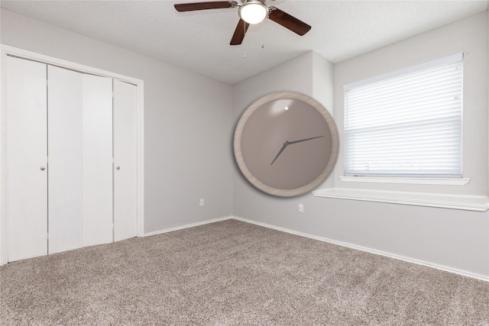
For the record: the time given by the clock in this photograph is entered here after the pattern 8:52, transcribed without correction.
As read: 7:13
